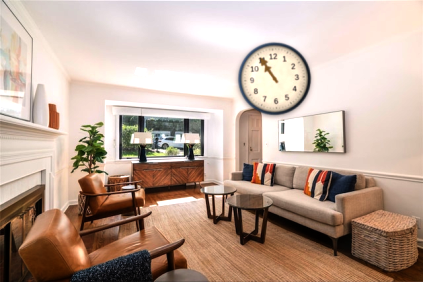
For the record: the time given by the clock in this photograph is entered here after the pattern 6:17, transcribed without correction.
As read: 10:55
